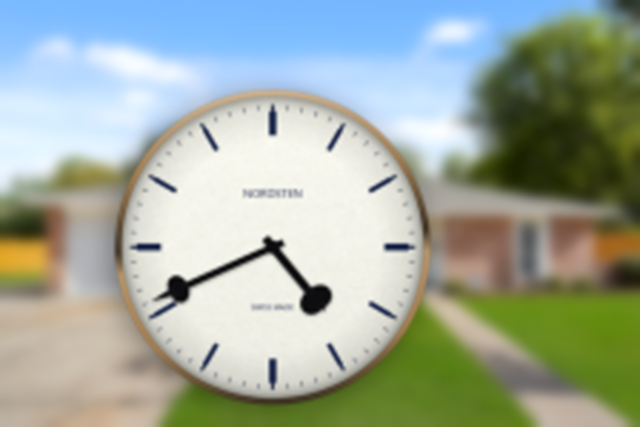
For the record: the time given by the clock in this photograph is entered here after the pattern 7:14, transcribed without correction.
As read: 4:41
